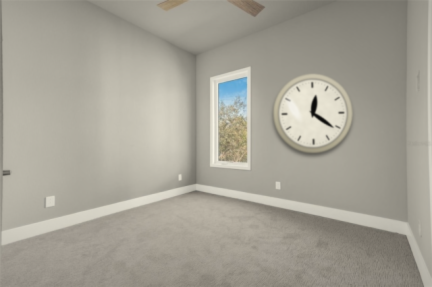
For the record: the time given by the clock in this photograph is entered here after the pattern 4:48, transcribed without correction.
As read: 12:21
